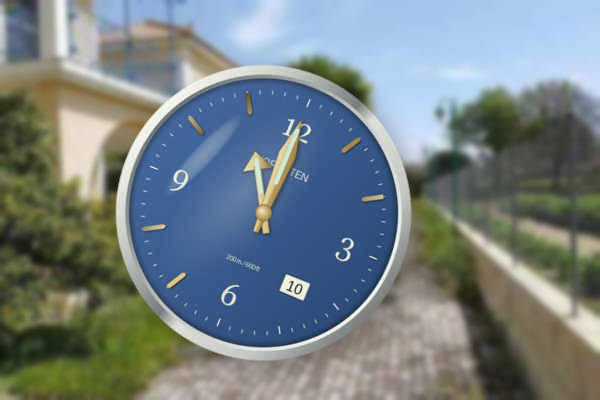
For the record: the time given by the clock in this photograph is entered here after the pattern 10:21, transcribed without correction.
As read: 11:00
